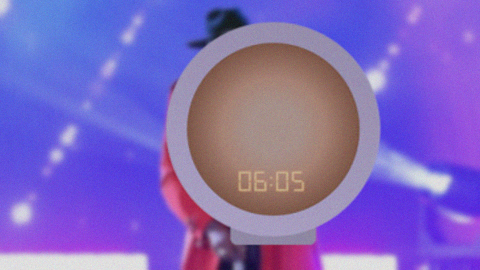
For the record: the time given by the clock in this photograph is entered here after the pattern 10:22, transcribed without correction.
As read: 6:05
